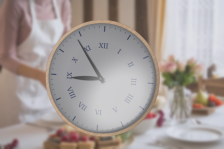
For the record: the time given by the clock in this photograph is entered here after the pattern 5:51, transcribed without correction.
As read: 8:54
